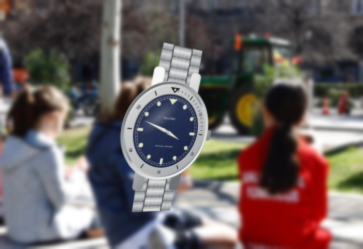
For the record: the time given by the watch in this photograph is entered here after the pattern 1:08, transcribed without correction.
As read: 3:48
